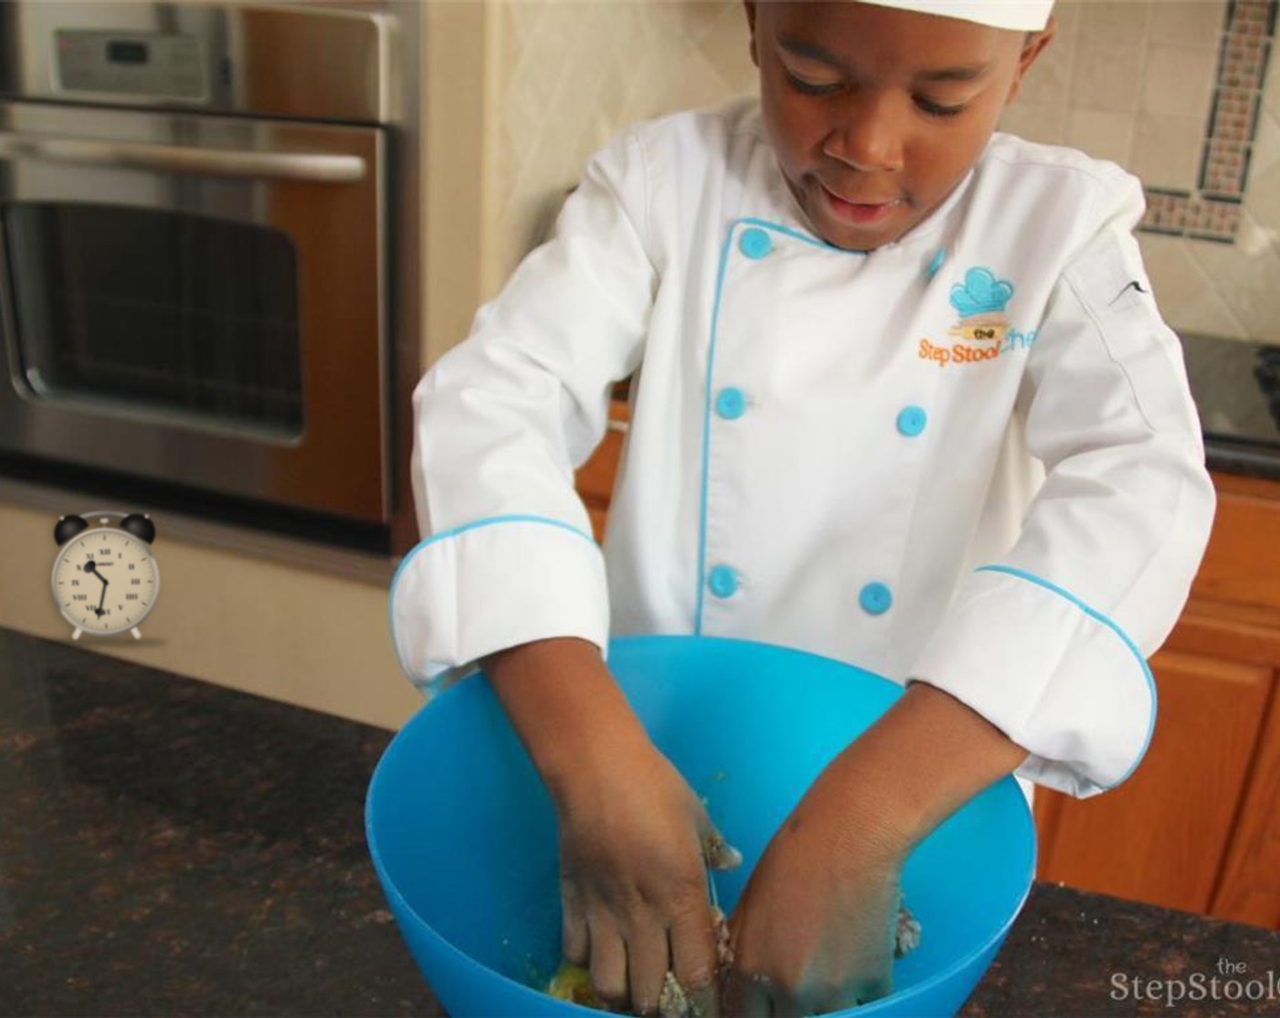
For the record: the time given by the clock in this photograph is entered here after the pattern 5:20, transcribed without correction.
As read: 10:32
